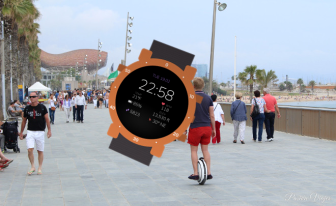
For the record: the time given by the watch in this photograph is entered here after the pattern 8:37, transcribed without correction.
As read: 22:58
